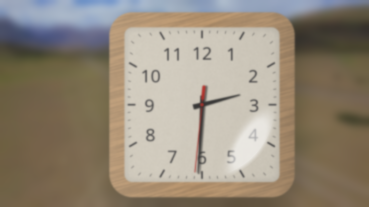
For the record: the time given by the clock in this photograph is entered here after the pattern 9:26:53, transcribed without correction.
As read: 2:30:31
